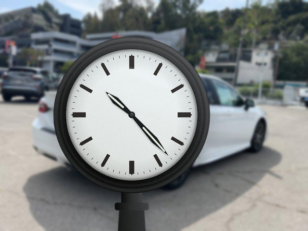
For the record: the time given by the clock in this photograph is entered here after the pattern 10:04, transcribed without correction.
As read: 10:23
